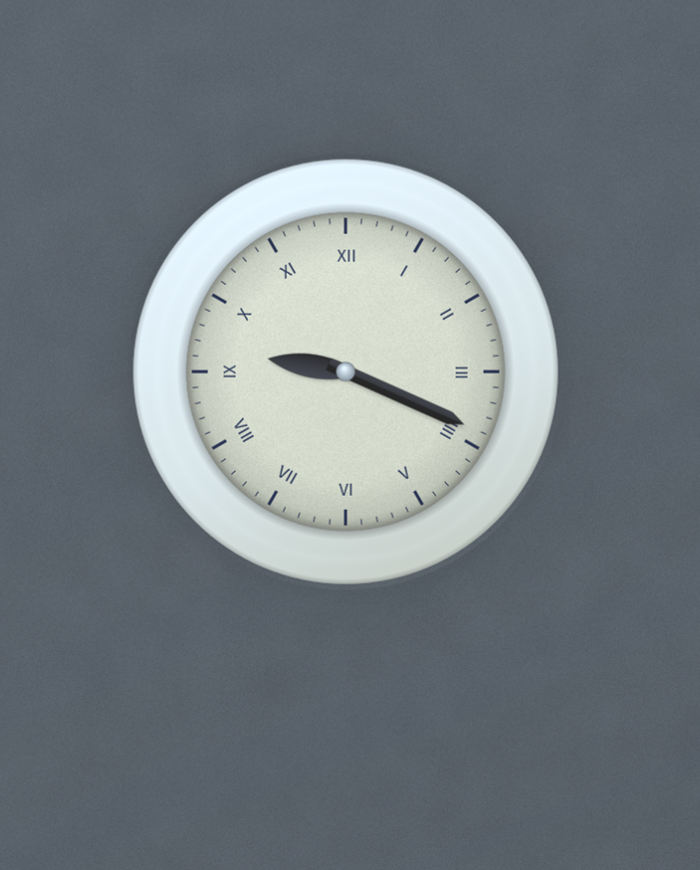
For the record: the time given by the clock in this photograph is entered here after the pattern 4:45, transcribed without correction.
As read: 9:19
